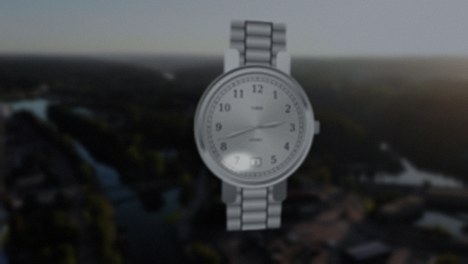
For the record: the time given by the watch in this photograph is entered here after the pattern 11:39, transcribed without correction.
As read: 2:42
